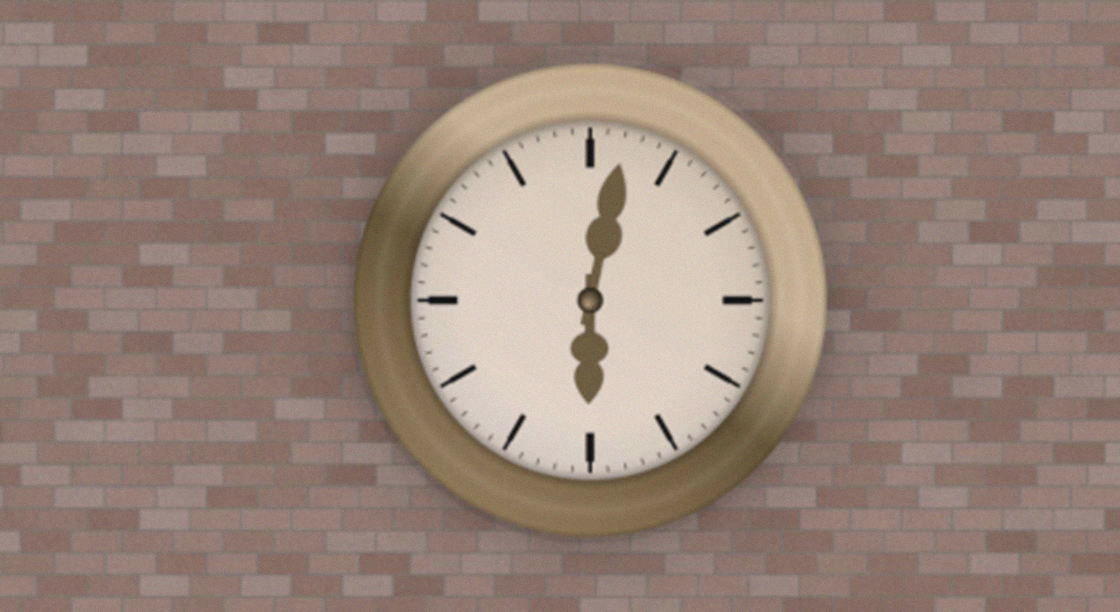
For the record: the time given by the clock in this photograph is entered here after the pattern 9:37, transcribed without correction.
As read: 6:02
